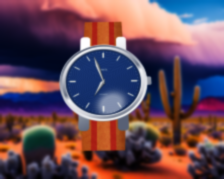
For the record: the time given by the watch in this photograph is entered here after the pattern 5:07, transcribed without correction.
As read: 6:57
